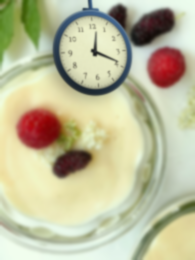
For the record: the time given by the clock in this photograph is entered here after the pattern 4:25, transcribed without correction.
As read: 12:19
